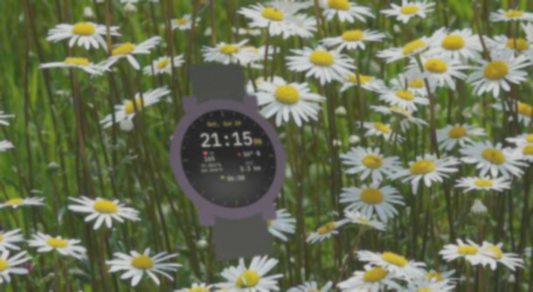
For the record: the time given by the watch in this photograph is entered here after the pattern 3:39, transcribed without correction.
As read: 21:15
